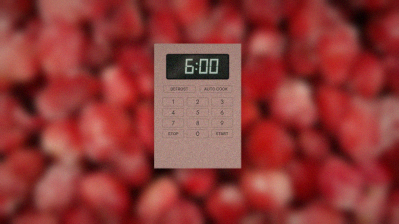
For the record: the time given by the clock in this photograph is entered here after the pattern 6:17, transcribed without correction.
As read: 6:00
